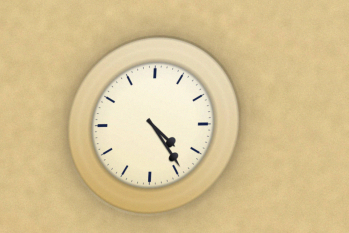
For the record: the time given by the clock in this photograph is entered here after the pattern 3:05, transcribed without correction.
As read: 4:24
